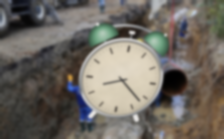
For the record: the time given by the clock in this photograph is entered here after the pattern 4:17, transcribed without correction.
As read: 8:22
